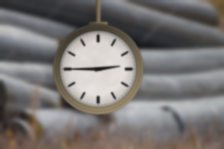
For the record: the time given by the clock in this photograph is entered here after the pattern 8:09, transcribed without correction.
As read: 2:45
